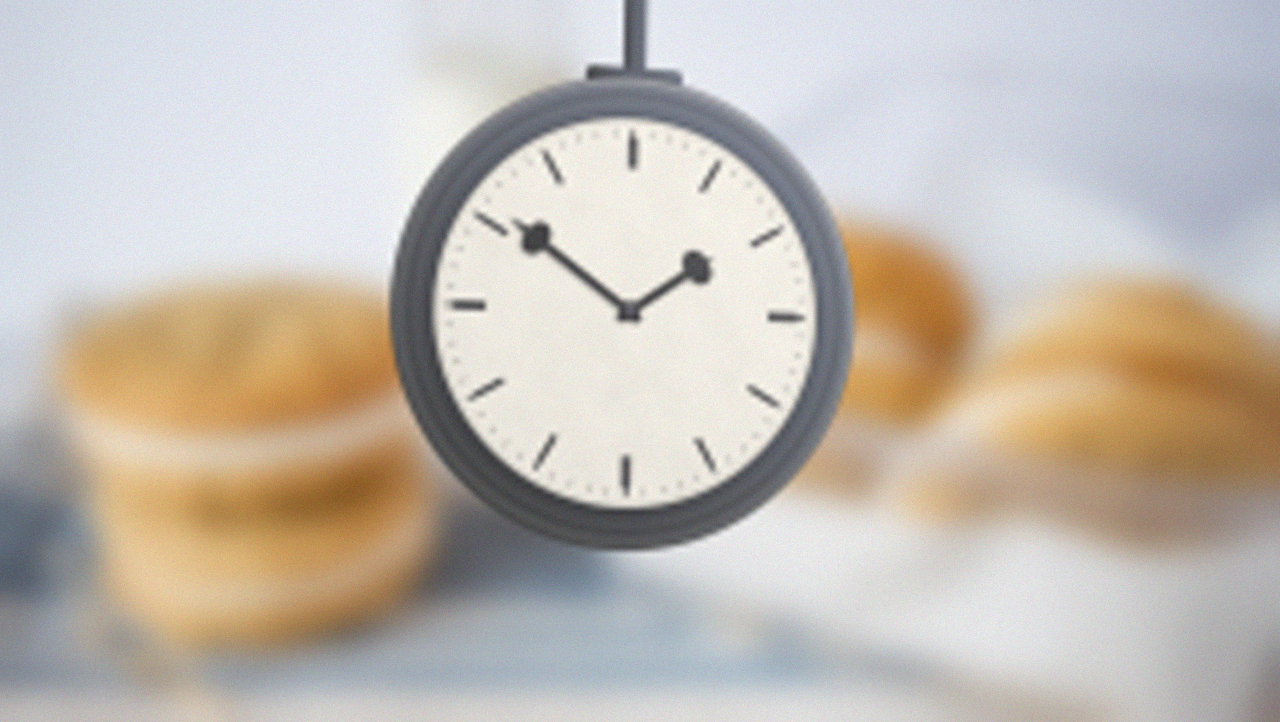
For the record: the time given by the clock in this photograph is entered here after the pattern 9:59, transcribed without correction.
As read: 1:51
